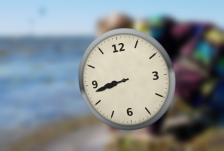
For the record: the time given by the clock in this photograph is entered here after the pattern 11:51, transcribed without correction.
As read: 8:43
